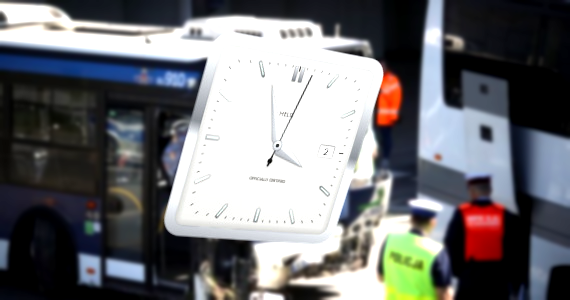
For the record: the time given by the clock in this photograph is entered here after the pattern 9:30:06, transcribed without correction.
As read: 3:56:02
